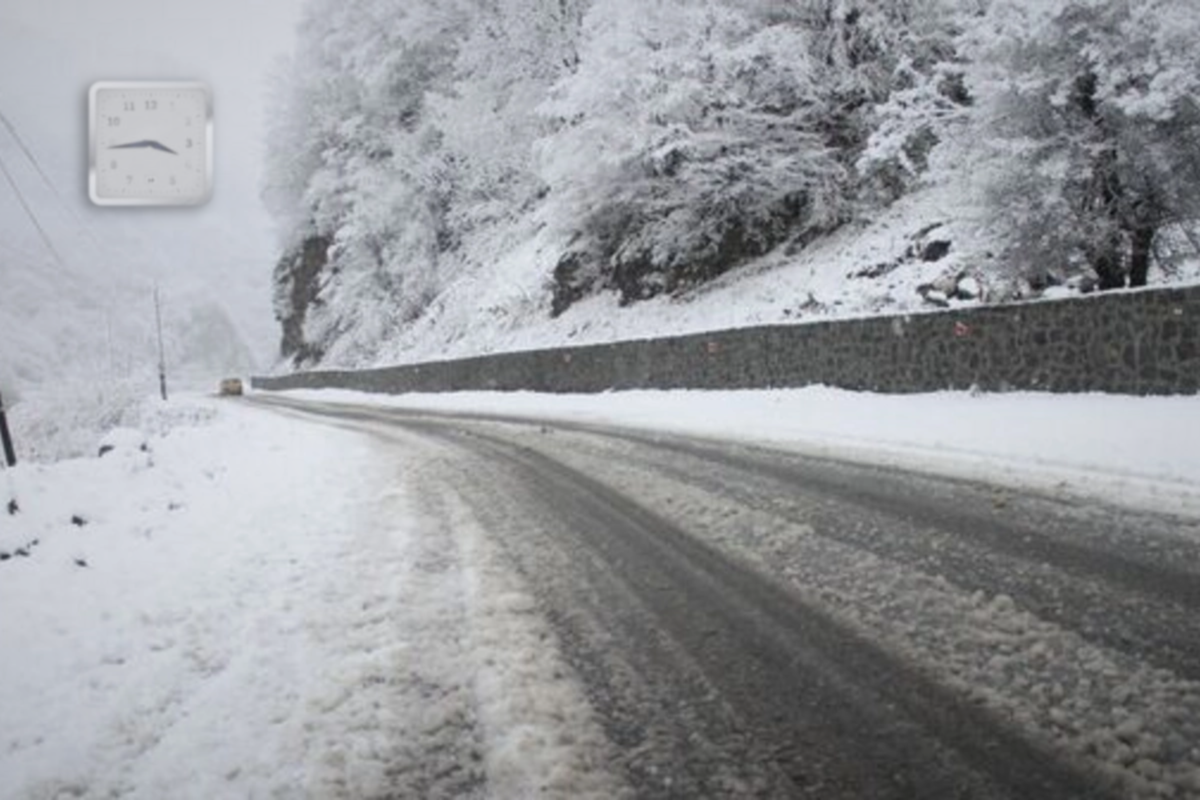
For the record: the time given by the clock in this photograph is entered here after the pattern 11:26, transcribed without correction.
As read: 3:44
